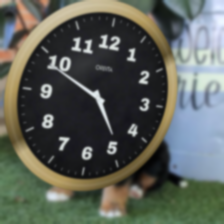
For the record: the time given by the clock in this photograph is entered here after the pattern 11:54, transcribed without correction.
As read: 4:49
